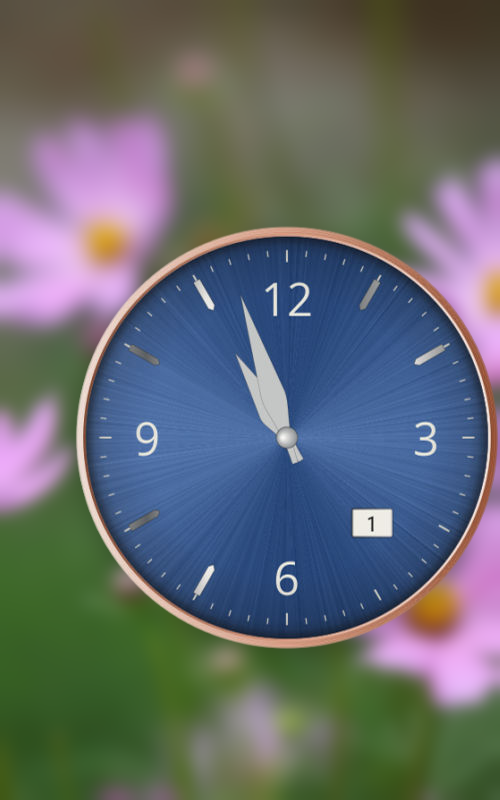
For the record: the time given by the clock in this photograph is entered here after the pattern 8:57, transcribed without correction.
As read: 10:57
